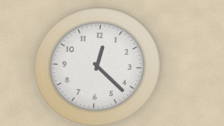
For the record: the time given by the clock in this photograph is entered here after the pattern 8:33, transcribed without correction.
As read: 12:22
